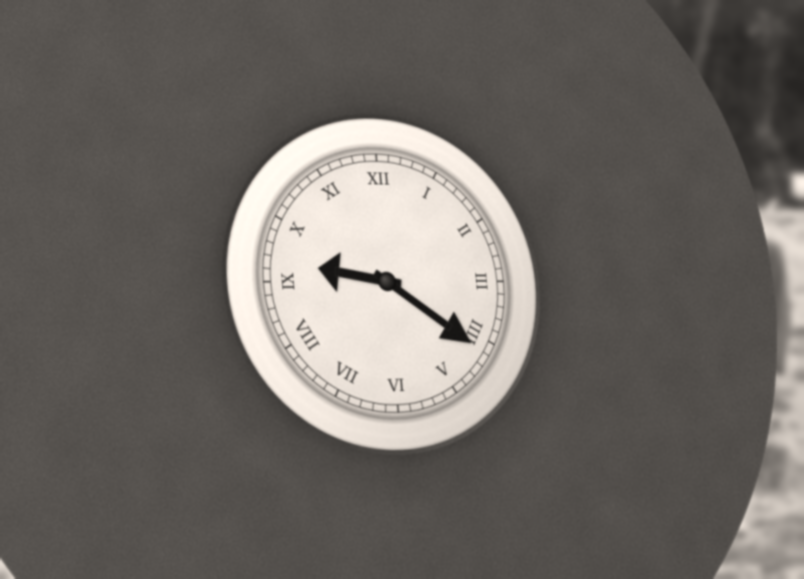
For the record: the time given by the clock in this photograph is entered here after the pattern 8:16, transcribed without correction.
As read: 9:21
